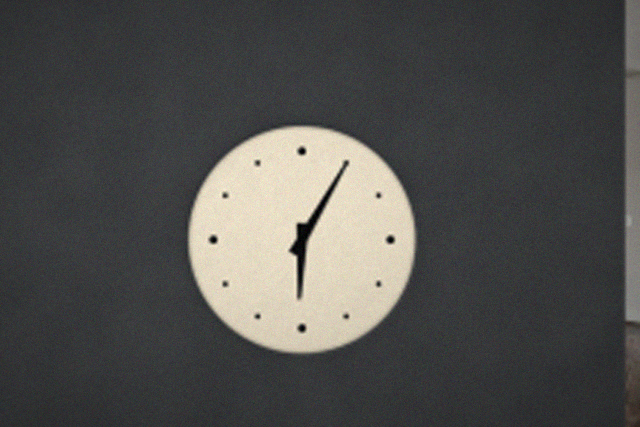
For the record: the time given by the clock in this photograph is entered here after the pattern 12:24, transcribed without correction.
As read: 6:05
